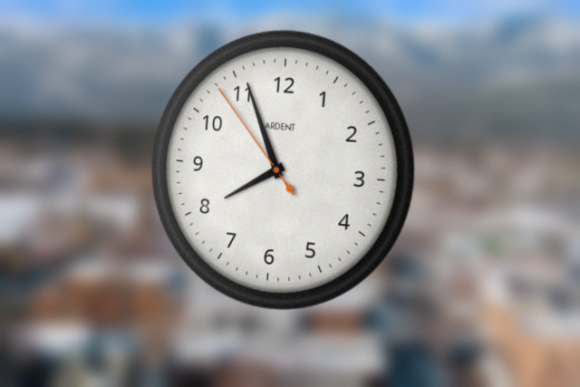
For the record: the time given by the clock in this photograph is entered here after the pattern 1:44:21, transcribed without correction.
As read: 7:55:53
